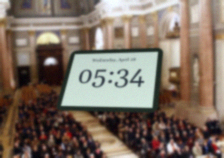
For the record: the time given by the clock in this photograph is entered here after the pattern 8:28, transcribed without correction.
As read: 5:34
